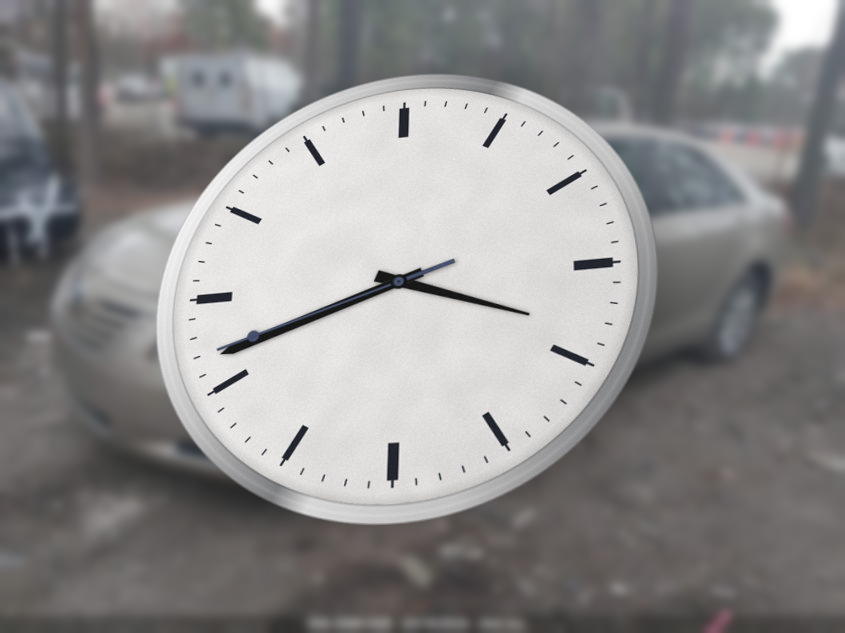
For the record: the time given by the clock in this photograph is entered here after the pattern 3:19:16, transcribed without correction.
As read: 3:41:42
